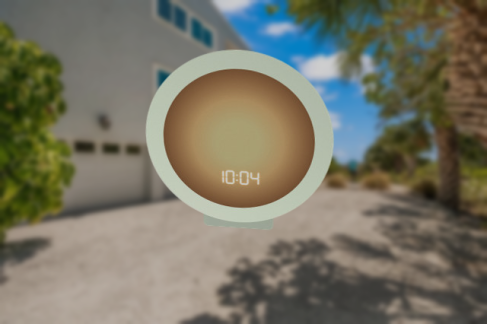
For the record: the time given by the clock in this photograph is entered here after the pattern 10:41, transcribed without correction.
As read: 10:04
